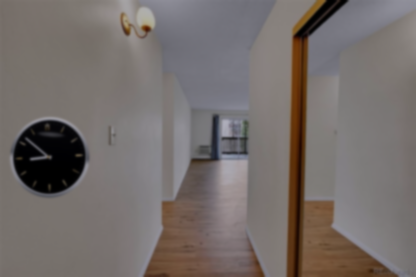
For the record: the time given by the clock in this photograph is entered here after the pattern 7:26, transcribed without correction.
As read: 8:52
